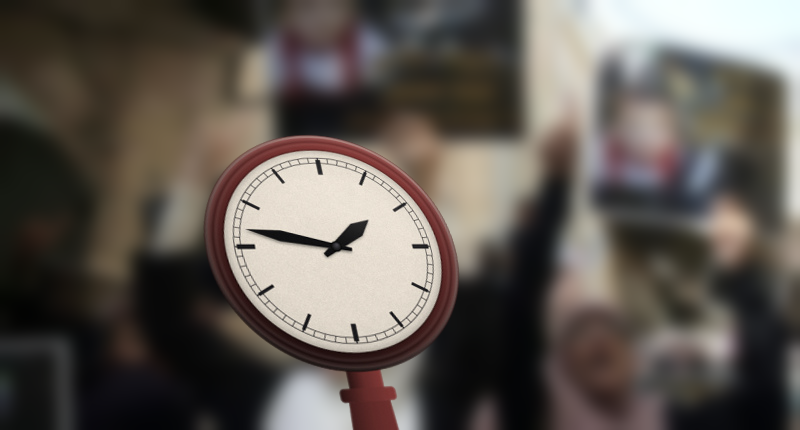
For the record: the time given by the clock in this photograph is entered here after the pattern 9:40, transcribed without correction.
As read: 1:47
